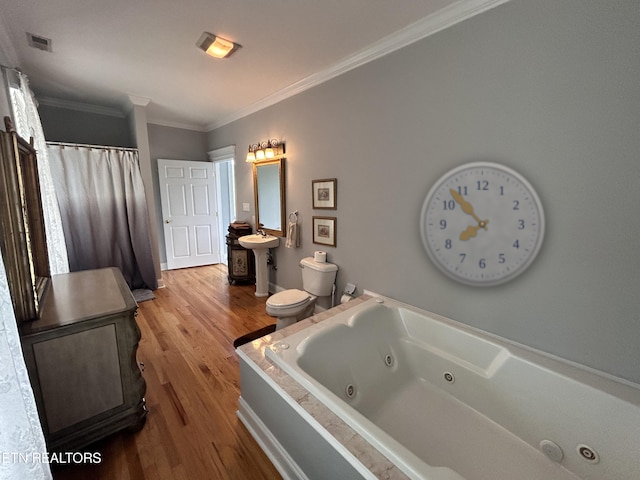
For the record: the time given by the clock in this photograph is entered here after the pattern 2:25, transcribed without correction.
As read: 7:53
